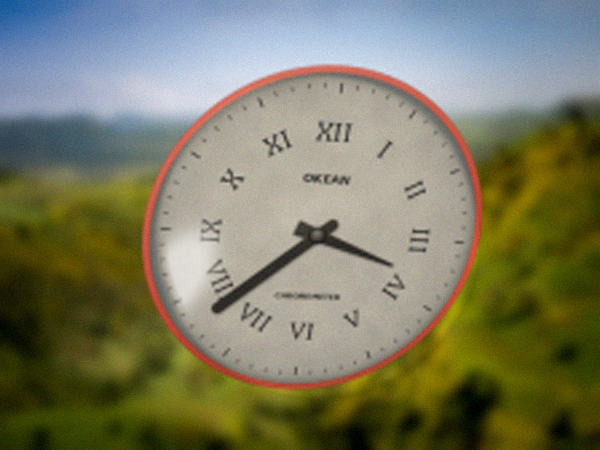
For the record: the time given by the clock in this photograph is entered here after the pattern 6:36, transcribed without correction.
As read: 3:38
